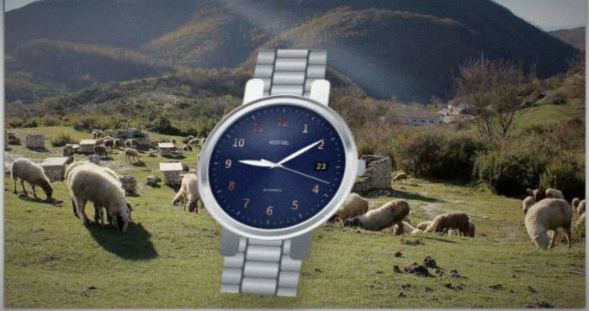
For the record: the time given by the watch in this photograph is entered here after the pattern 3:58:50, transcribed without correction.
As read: 9:09:18
